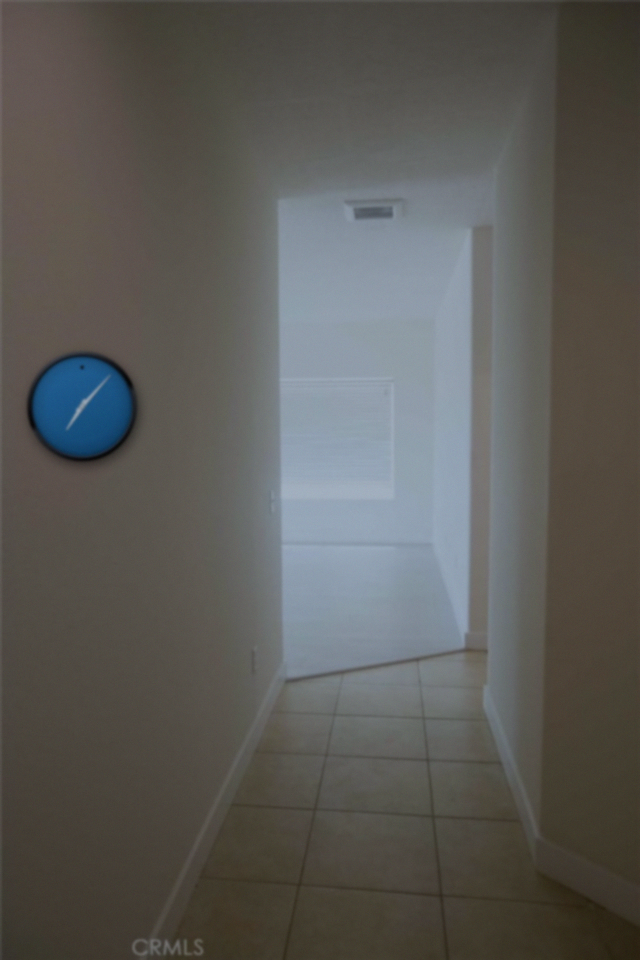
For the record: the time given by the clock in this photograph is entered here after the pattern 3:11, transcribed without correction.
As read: 7:07
